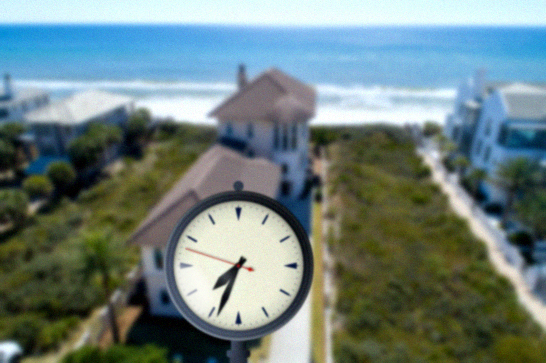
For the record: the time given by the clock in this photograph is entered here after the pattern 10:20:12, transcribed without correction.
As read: 7:33:48
